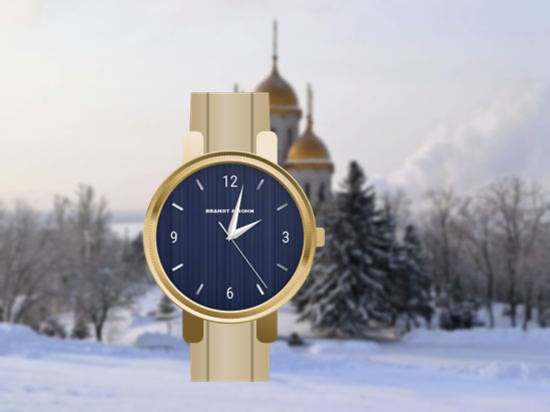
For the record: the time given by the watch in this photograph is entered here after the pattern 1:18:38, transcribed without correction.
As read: 2:02:24
